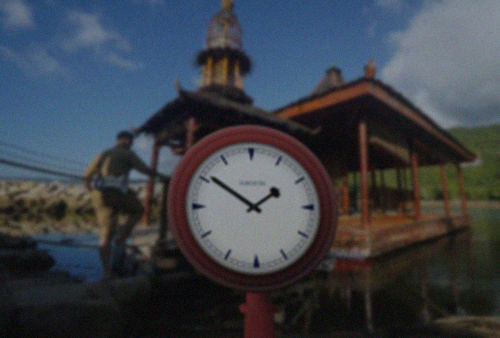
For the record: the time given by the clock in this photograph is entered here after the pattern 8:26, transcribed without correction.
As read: 1:51
